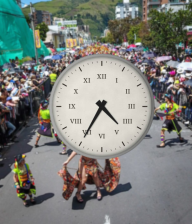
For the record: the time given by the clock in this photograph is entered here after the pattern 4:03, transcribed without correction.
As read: 4:35
